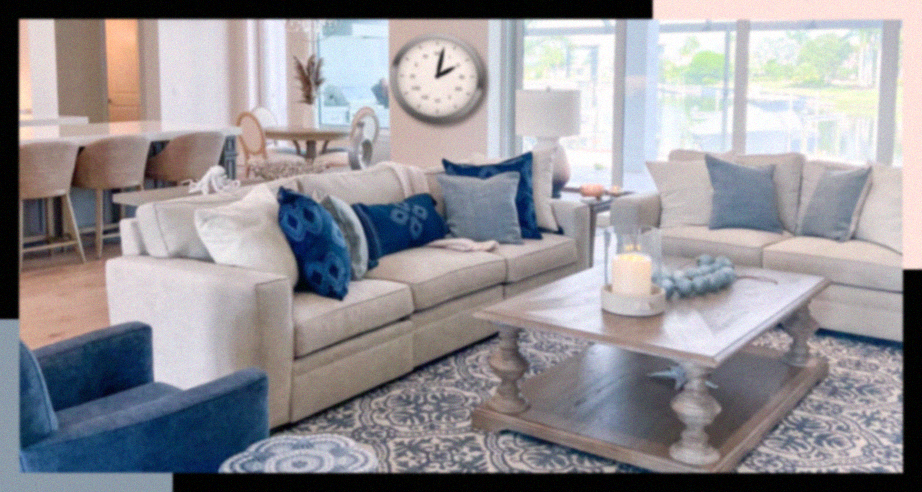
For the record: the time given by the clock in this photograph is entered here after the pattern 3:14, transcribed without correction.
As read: 2:02
